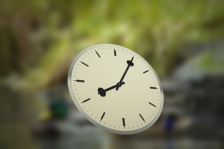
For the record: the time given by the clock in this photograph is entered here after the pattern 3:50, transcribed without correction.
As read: 8:05
